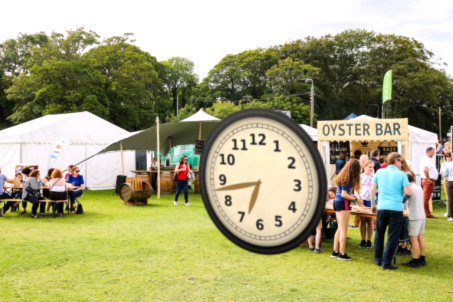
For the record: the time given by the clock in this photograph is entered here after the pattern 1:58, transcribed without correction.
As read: 6:43
